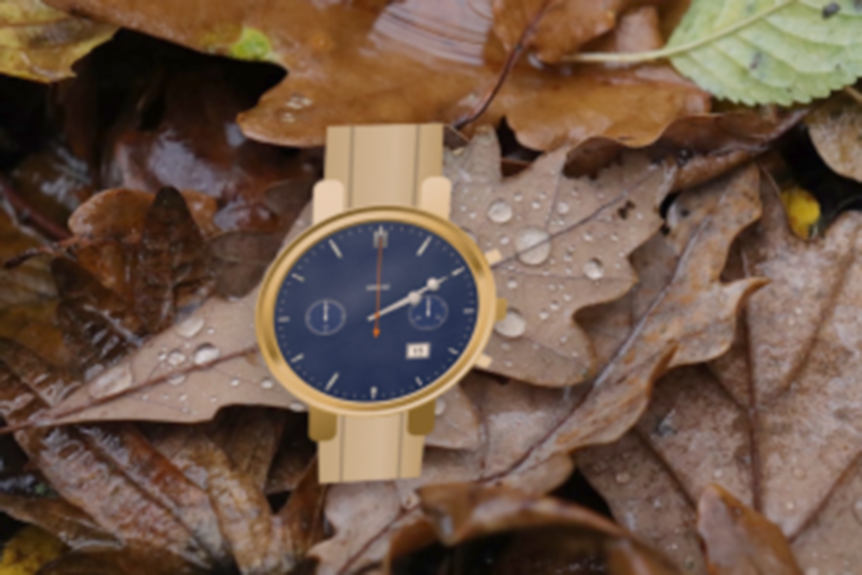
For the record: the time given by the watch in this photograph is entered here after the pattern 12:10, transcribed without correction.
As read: 2:10
